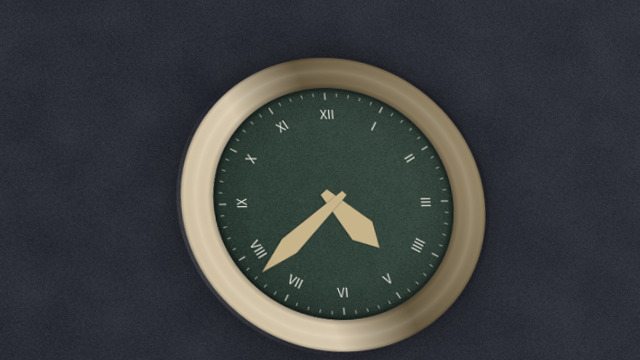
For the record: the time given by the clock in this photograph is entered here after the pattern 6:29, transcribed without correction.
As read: 4:38
